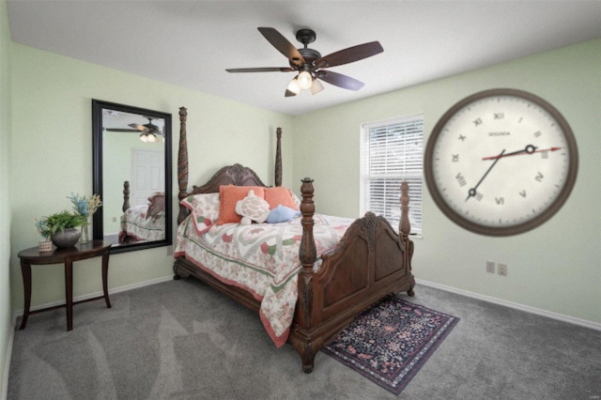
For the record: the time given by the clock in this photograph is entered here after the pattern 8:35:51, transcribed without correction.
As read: 2:36:14
